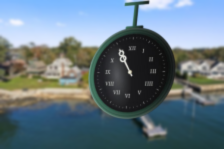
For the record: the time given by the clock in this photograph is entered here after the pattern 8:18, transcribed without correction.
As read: 10:55
